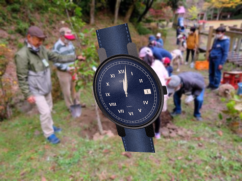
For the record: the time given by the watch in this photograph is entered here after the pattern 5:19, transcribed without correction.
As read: 12:02
